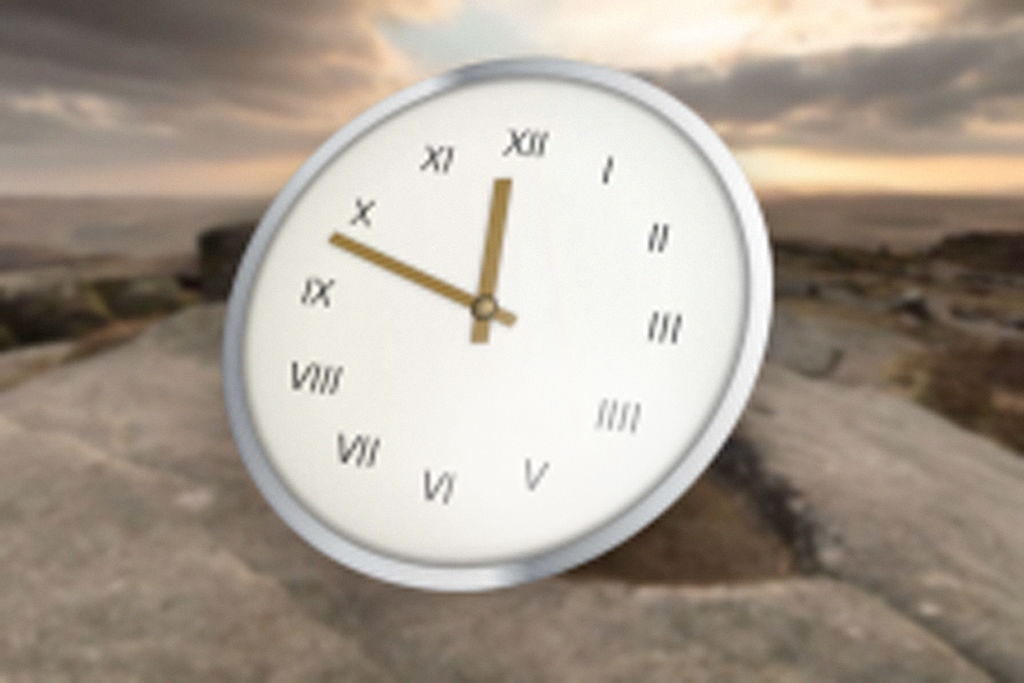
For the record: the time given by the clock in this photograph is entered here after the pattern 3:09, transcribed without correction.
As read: 11:48
